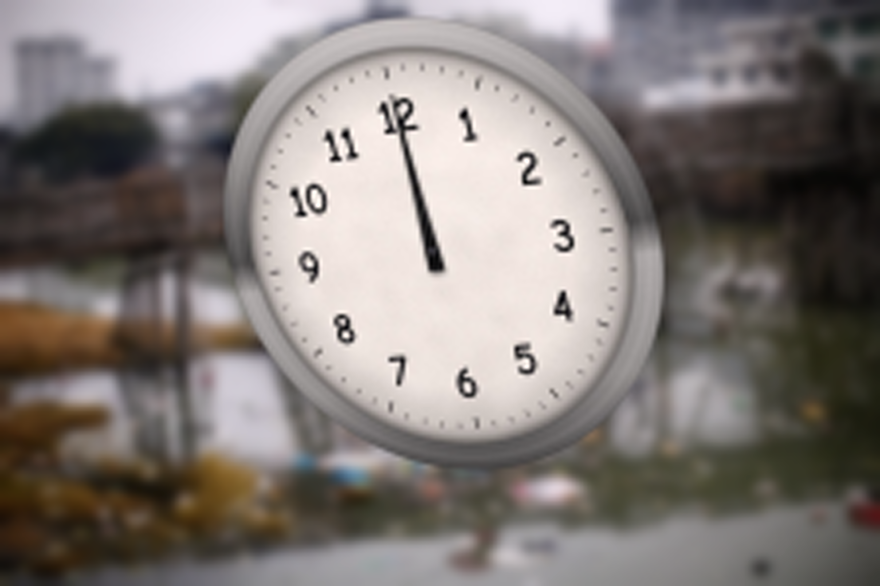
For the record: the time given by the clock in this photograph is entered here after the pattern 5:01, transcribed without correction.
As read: 12:00
